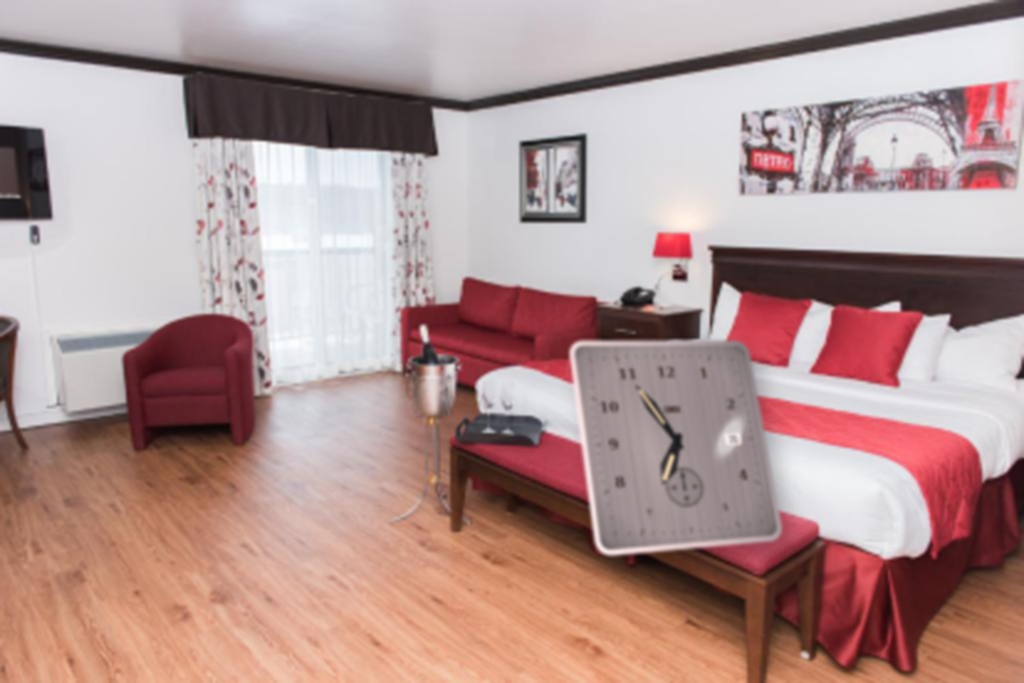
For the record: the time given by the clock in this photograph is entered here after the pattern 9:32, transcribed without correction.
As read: 6:55
